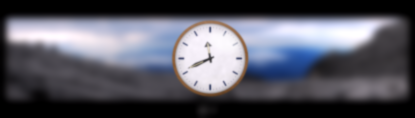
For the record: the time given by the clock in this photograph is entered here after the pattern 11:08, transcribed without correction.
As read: 11:41
